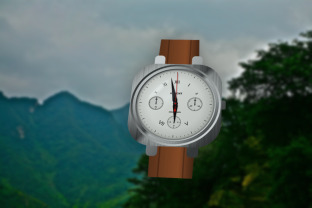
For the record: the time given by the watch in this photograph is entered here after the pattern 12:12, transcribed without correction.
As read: 5:58
